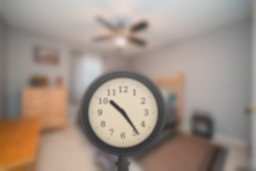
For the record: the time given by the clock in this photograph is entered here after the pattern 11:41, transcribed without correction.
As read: 10:24
